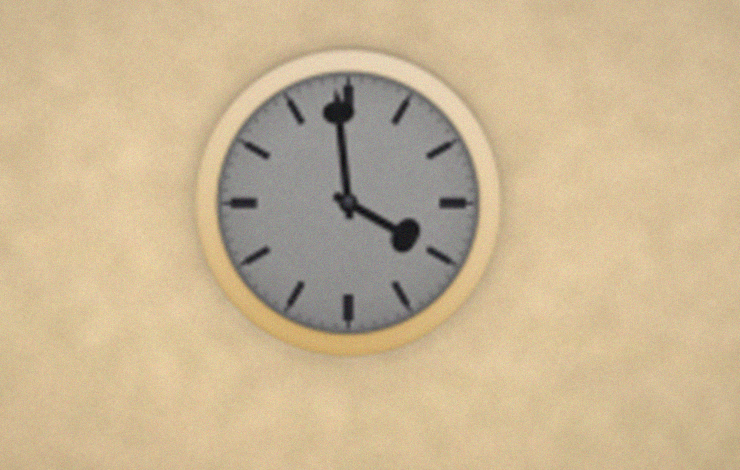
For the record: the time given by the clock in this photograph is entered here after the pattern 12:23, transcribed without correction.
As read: 3:59
